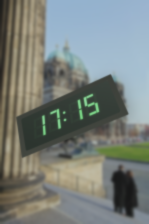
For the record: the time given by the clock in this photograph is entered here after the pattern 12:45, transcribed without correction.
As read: 17:15
